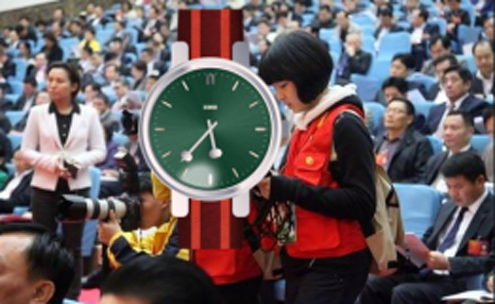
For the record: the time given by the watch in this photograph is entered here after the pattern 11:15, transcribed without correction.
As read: 5:37
